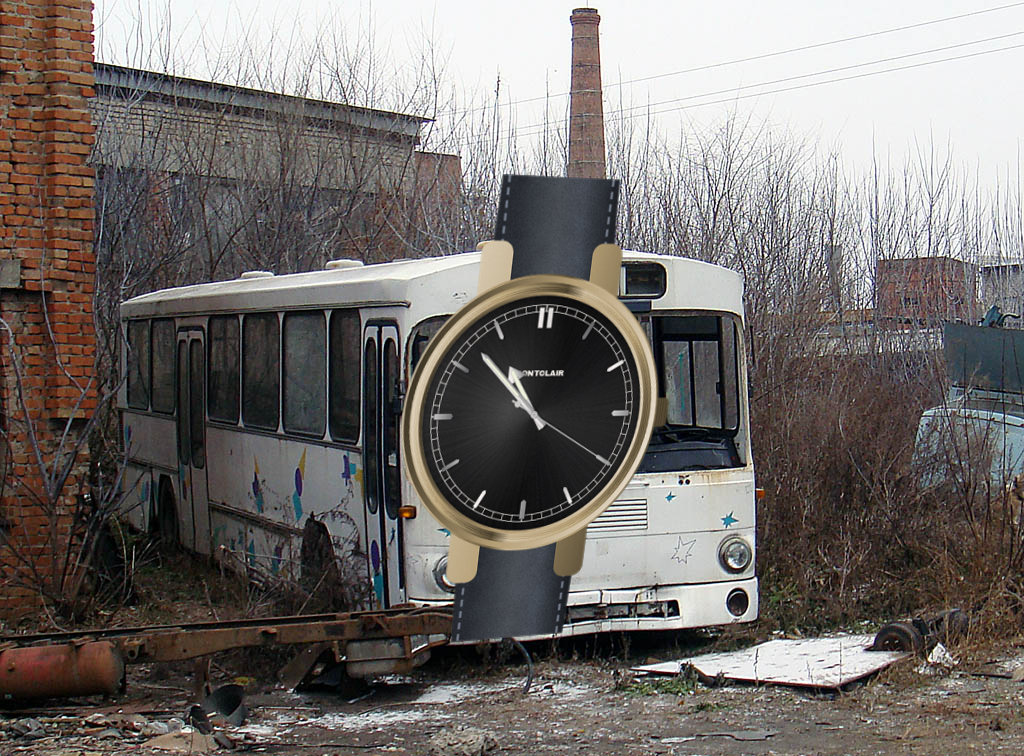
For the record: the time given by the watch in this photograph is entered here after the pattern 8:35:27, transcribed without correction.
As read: 10:52:20
